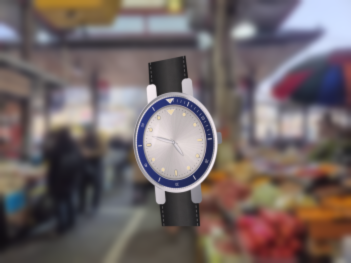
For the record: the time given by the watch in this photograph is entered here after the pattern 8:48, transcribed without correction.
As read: 4:48
